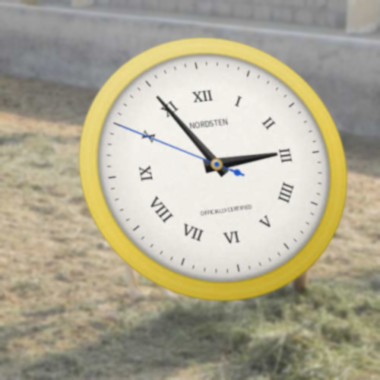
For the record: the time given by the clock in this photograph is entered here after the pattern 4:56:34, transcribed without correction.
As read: 2:54:50
